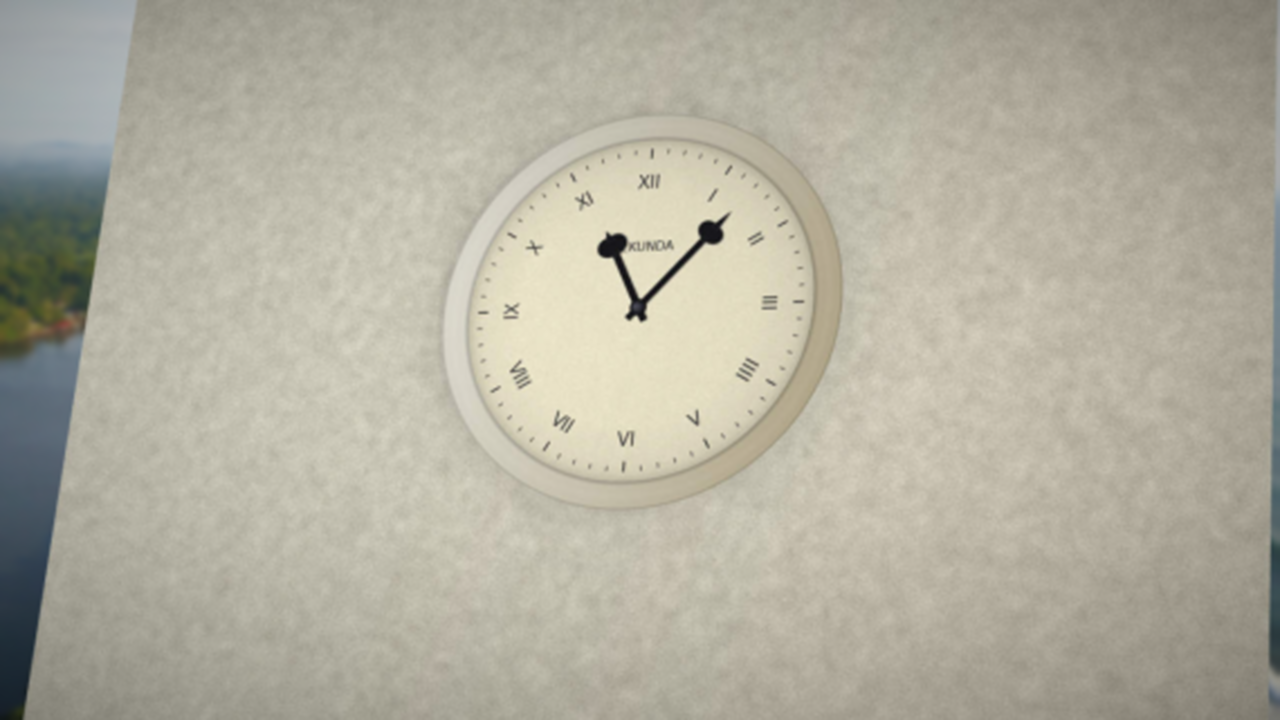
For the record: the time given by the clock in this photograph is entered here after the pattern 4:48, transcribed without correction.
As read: 11:07
